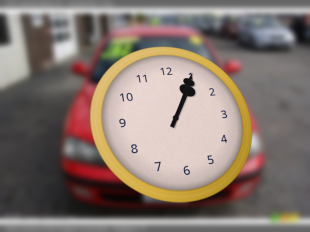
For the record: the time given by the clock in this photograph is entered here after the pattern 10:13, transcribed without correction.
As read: 1:05
